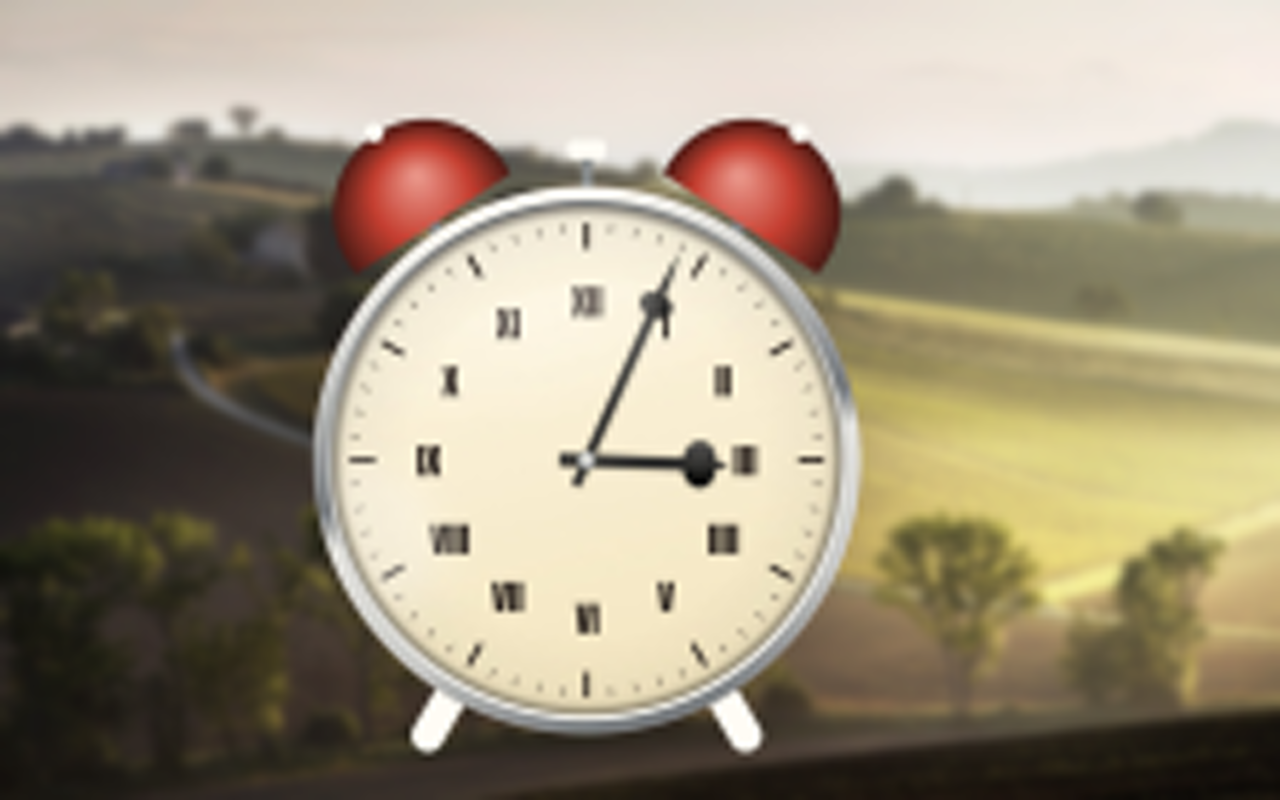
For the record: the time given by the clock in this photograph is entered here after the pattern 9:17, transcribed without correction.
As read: 3:04
